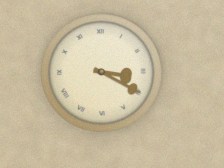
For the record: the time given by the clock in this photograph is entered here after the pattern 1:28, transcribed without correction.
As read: 3:20
